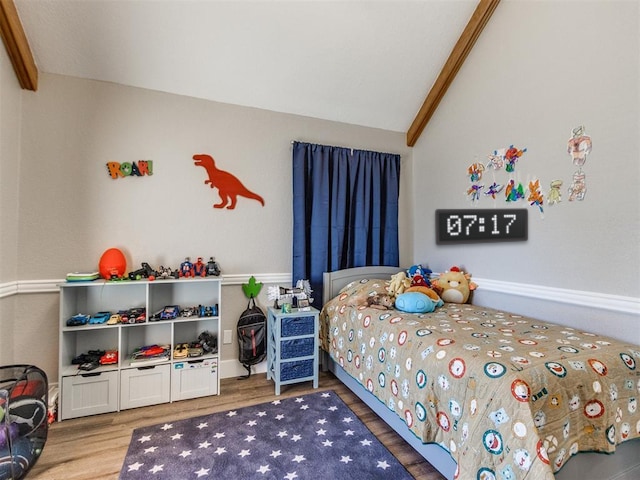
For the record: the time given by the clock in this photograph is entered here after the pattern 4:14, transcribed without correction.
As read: 7:17
